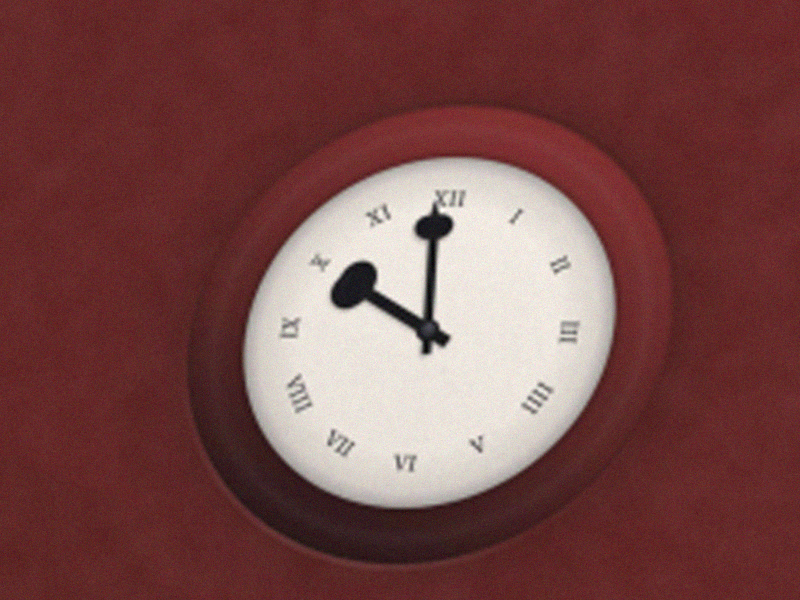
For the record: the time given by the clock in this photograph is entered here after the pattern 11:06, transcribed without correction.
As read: 9:59
